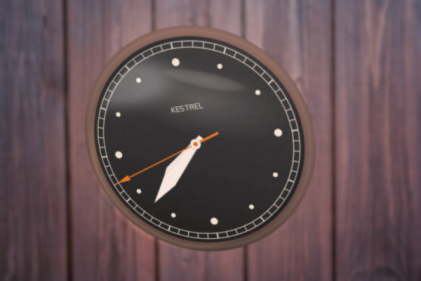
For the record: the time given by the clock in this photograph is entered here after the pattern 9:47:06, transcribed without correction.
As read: 7:37:42
